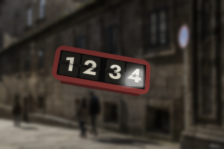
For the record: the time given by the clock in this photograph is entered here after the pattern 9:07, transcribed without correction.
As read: 12:34
